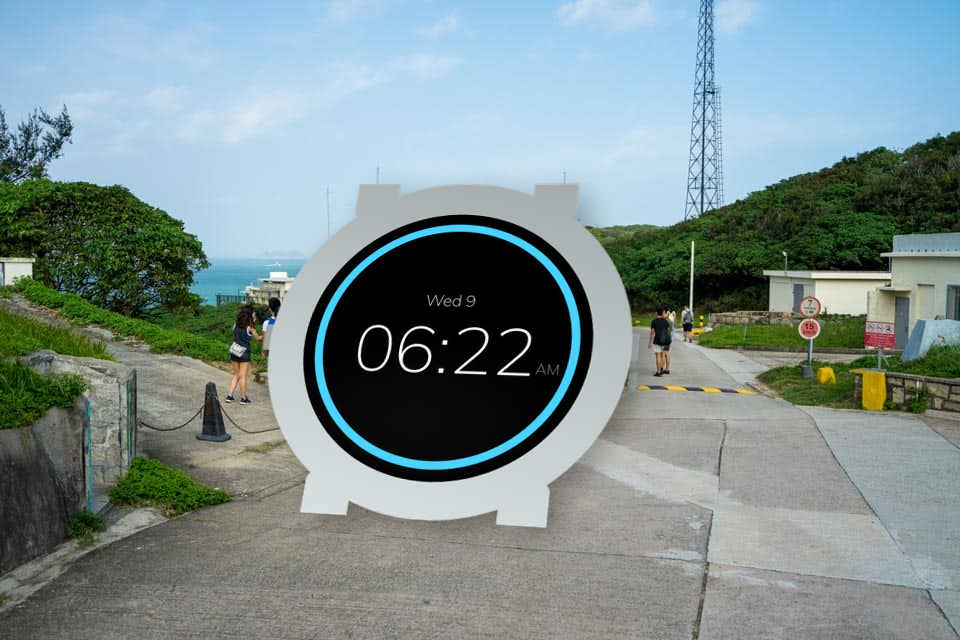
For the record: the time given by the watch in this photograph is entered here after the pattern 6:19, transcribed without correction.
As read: 6:22
